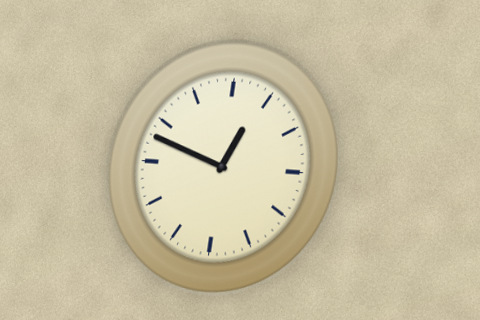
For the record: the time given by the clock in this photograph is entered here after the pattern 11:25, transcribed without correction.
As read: 12:48
